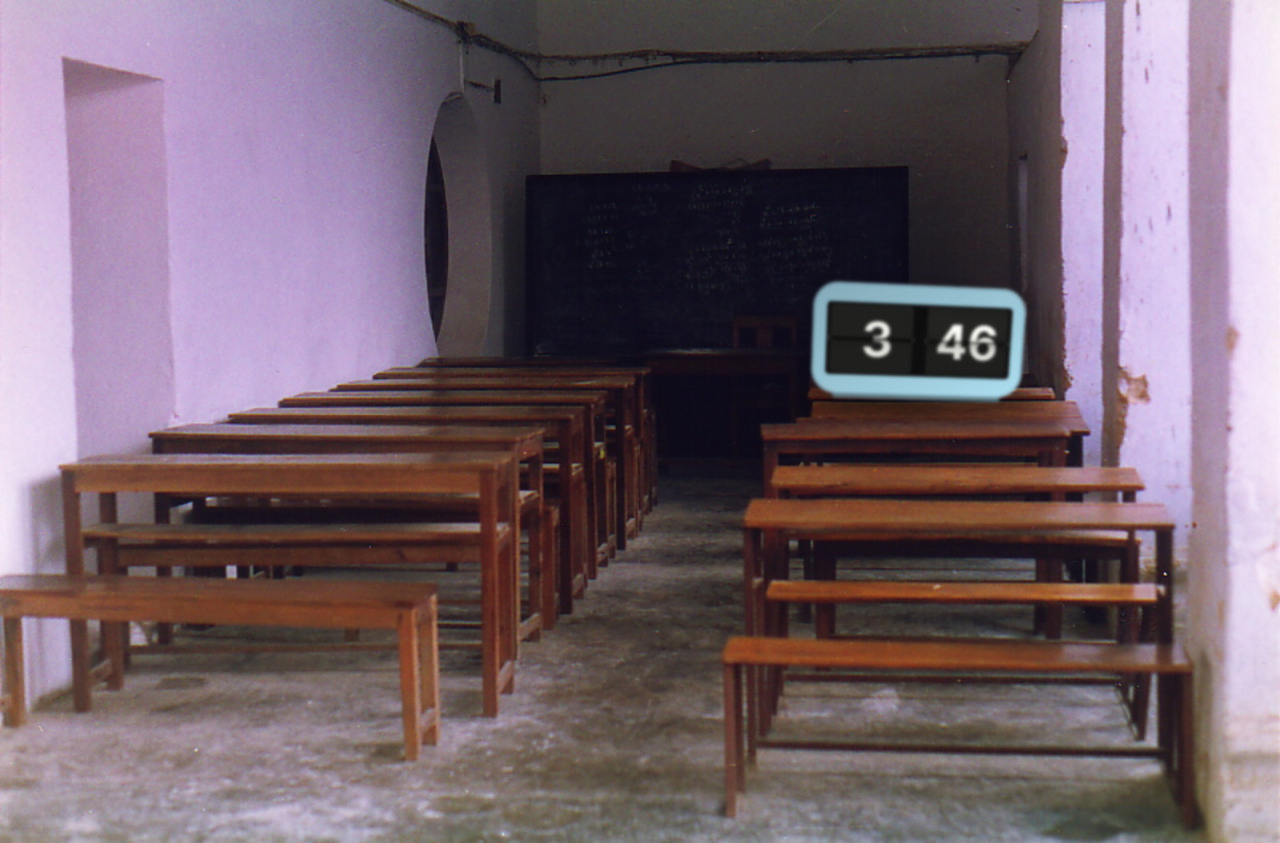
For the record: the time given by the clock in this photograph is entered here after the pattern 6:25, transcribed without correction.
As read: 3:46
